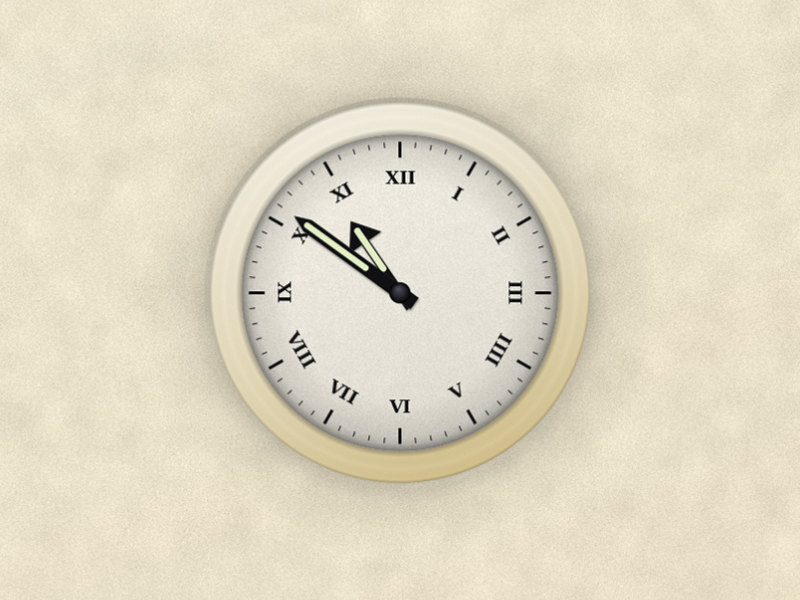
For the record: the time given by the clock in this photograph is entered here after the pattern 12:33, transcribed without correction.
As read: 10:51
